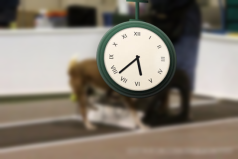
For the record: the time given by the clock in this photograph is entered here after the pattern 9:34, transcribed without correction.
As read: 5:38
